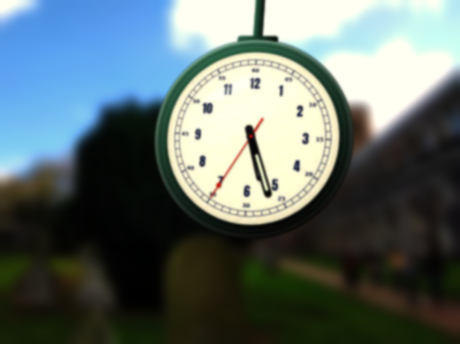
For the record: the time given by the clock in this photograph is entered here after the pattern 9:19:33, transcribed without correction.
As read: 5:26:35
